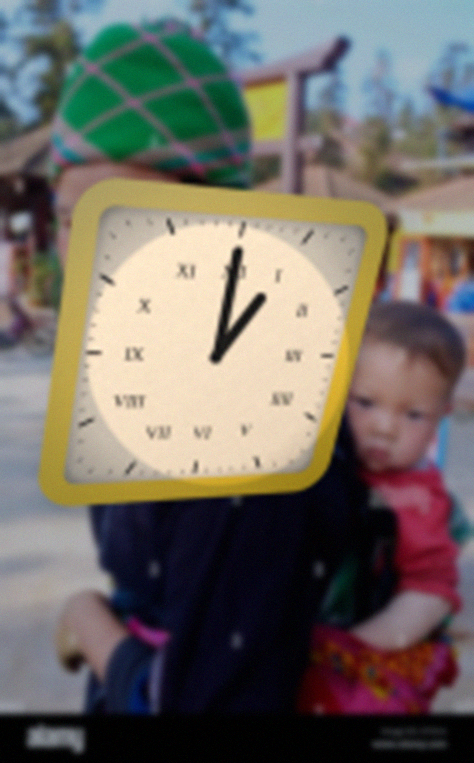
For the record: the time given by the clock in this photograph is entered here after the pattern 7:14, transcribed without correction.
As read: 1:00
